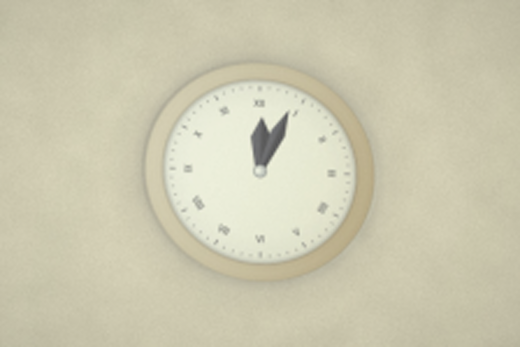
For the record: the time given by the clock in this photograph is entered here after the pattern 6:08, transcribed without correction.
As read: 12:04
